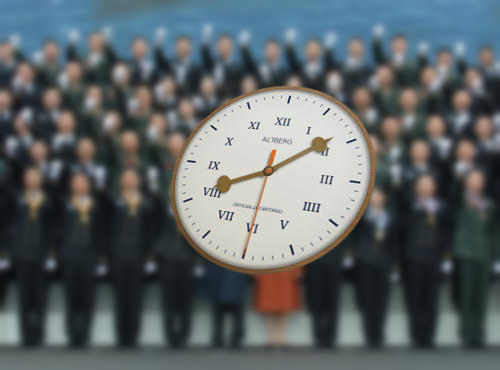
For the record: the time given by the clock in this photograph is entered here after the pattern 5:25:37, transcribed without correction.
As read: 8:08:30
